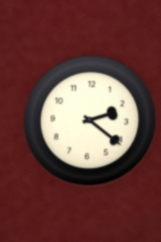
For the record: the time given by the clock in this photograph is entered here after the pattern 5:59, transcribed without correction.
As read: 2:21
